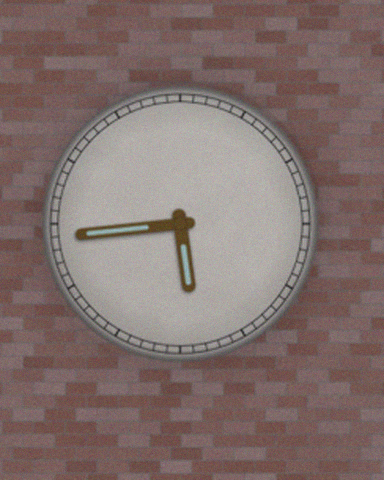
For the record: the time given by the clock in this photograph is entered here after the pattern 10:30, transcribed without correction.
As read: 5:44
